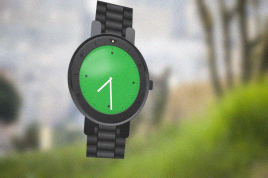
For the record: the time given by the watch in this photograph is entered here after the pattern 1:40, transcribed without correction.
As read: 7:29
